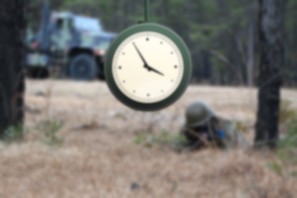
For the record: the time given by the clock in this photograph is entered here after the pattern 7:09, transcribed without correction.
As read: 3:55
